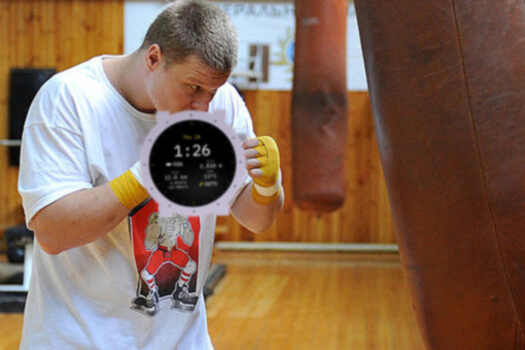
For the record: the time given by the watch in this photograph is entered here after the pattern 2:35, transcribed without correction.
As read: 1:26
